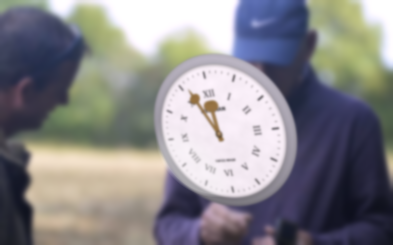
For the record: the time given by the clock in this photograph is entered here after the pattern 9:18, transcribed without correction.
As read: 11:56
